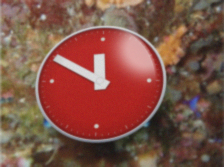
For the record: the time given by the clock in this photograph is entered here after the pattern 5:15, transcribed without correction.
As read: 11:50
